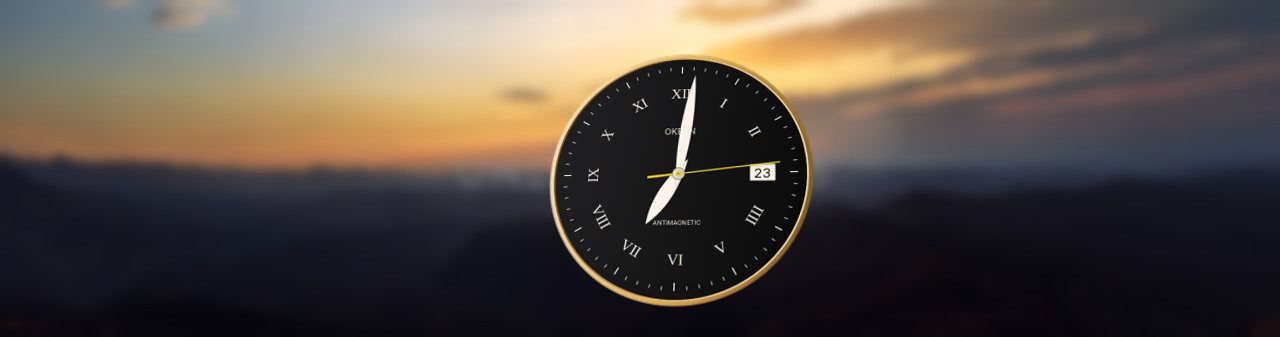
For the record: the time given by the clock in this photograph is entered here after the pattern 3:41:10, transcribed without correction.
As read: 7:01:14
